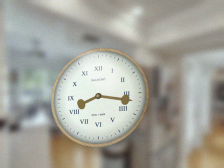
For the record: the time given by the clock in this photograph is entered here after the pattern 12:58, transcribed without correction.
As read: 8:17
